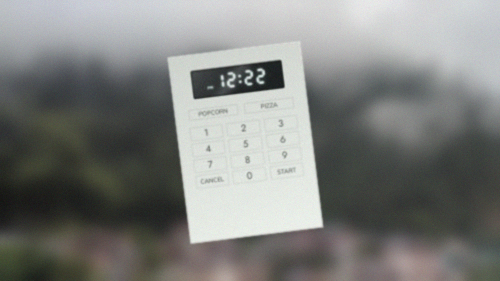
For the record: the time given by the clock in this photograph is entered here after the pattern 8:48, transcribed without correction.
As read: 12:22
